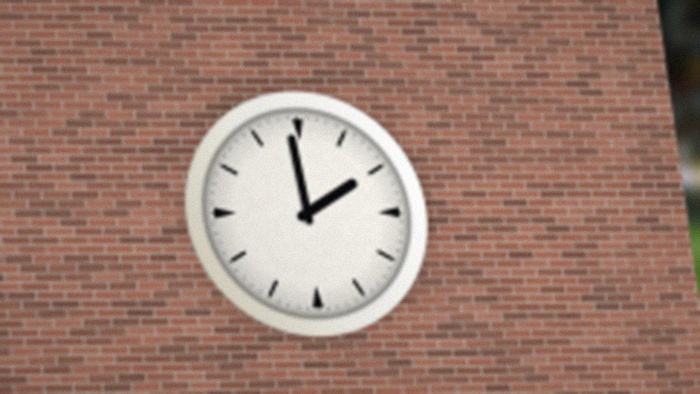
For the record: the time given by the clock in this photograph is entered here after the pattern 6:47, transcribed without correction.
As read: 1:59
